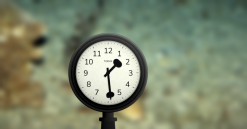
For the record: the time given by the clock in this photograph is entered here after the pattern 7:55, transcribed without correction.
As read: 1:29
